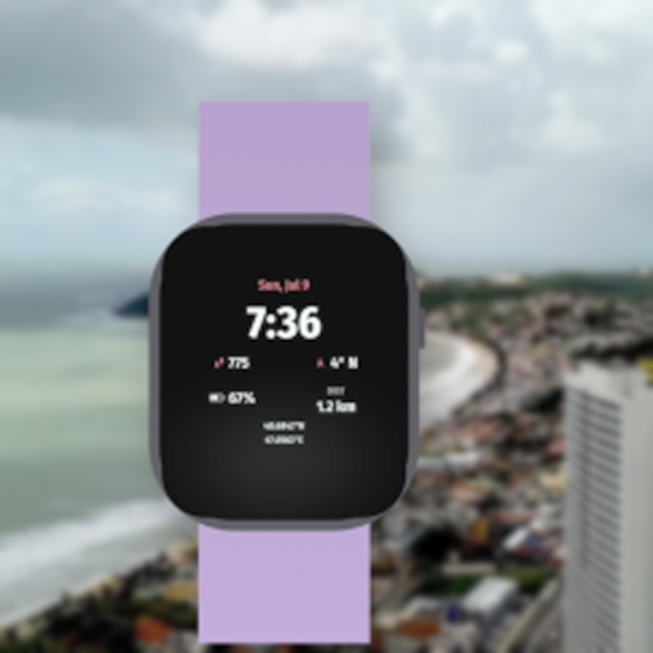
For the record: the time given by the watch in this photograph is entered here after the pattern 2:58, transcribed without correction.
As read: 7:36
